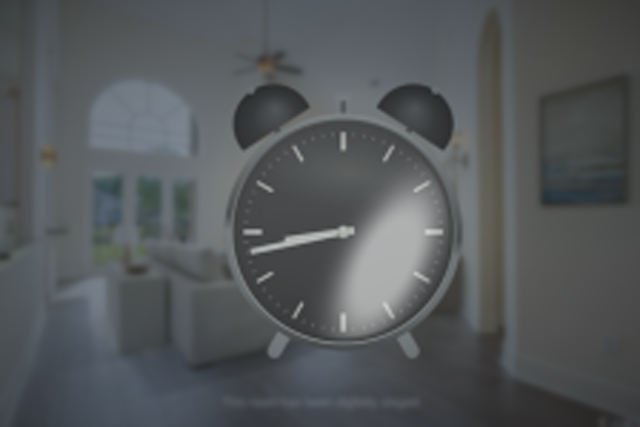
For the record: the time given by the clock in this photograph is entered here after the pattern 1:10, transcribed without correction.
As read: 8:43
